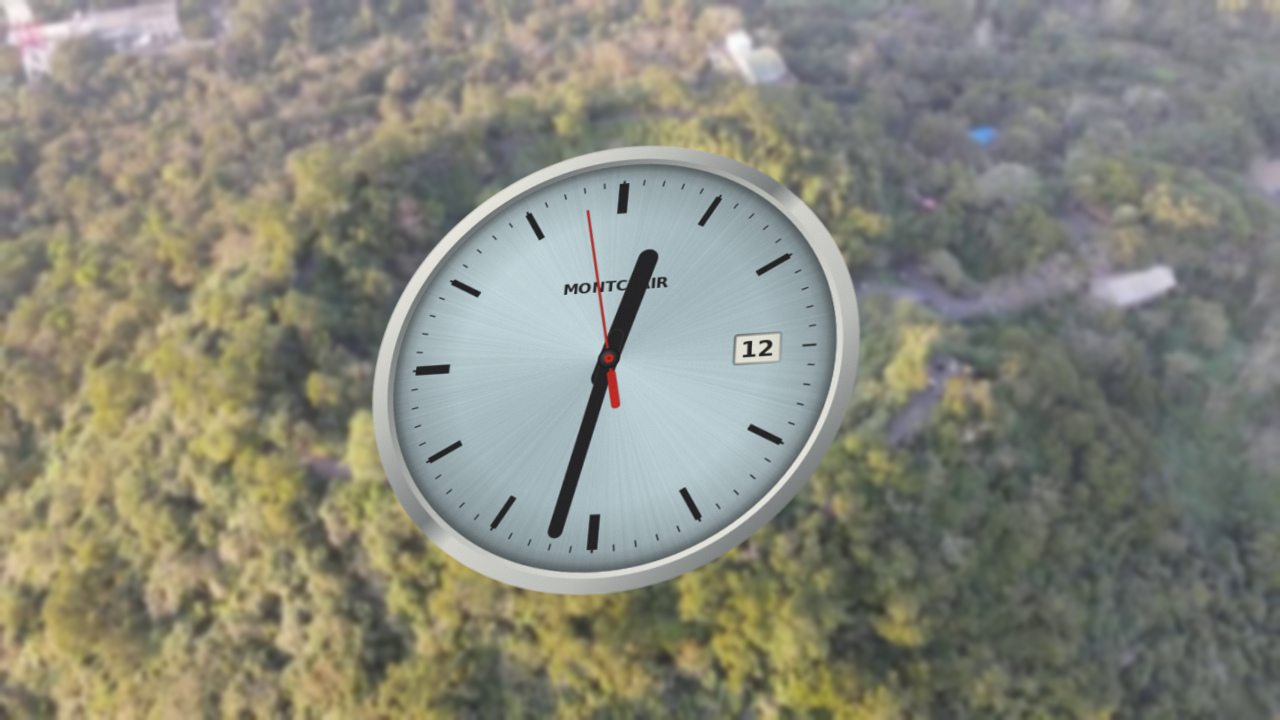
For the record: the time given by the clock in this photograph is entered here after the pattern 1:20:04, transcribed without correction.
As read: 12:31:58
